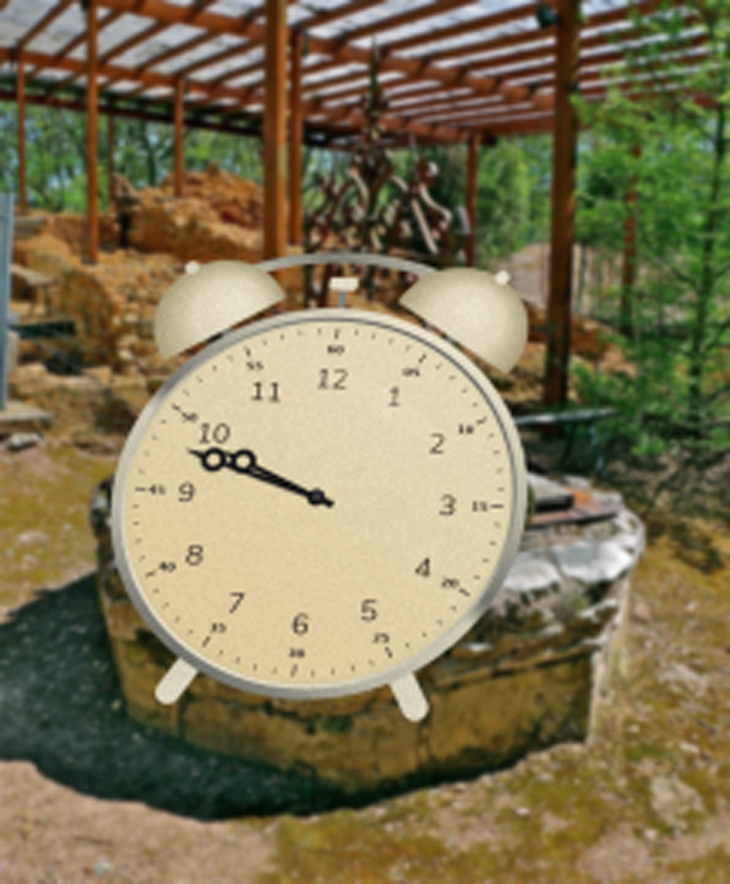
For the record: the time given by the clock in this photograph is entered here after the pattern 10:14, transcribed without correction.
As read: 9:48
